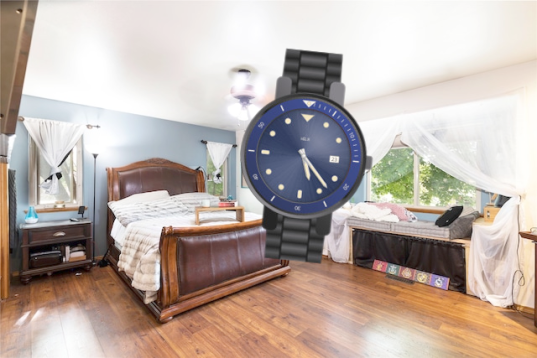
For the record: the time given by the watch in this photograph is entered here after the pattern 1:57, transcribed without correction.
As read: 5:23
